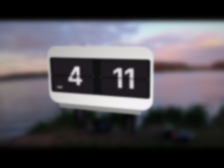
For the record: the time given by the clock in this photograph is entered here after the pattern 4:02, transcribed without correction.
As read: 4:11
